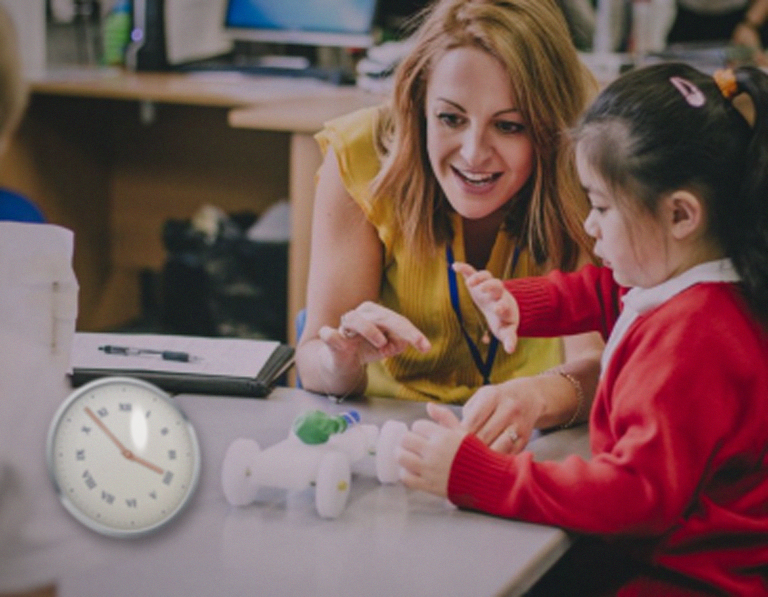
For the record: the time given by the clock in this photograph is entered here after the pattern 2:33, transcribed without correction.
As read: 3:53
